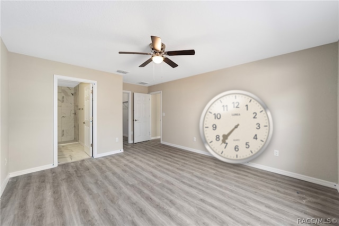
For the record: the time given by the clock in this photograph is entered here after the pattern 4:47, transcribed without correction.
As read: 7:37
